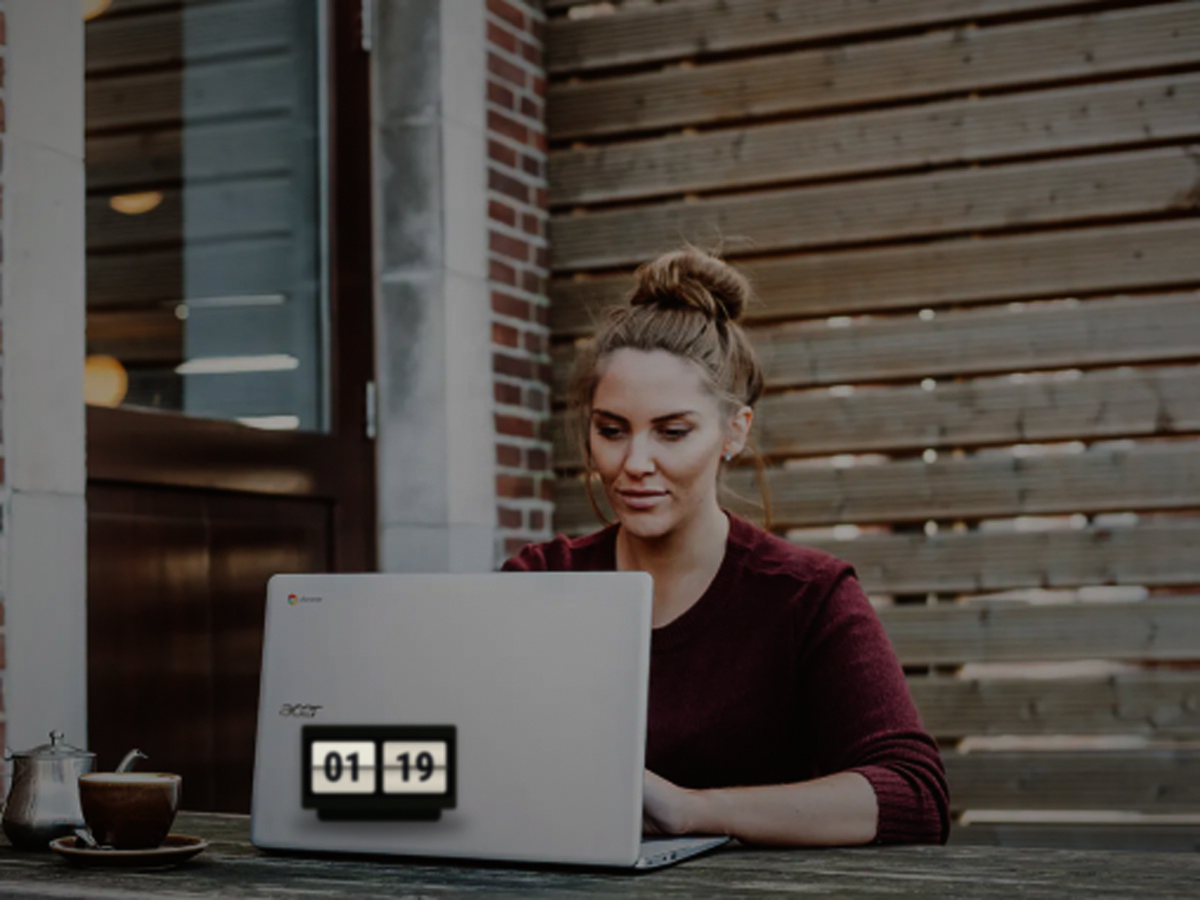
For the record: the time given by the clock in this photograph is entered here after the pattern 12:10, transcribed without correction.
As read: 1:19
